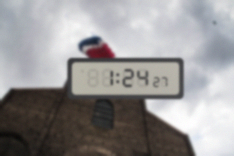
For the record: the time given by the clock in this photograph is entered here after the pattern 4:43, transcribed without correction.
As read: 1:24
